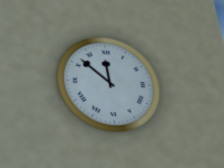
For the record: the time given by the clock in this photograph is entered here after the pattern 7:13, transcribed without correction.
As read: 11:52
